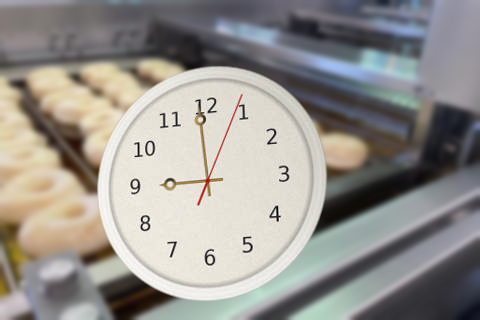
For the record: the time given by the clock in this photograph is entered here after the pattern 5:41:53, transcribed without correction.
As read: 8:59:04
